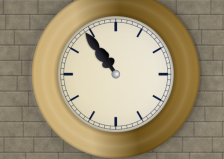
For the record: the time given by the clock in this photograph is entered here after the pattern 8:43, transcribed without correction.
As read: 10:54
